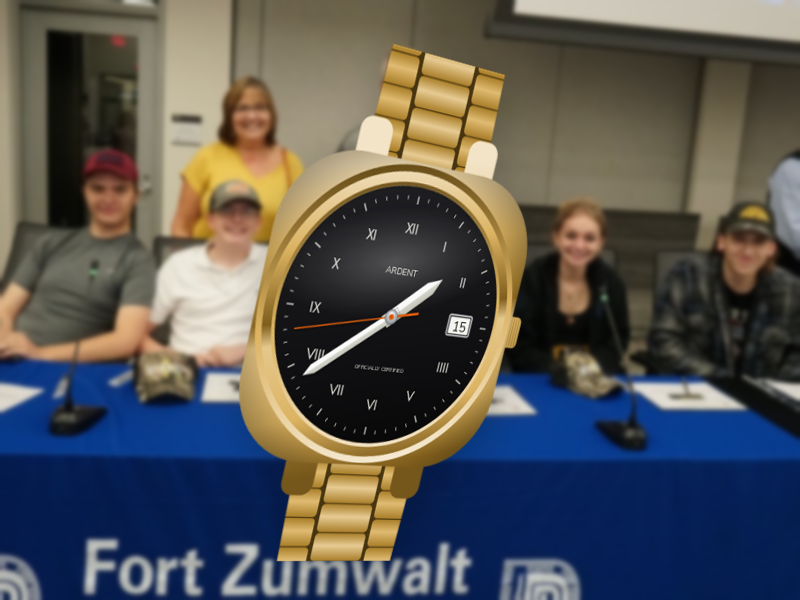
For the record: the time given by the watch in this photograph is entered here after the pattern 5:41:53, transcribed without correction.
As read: 1:38:43
